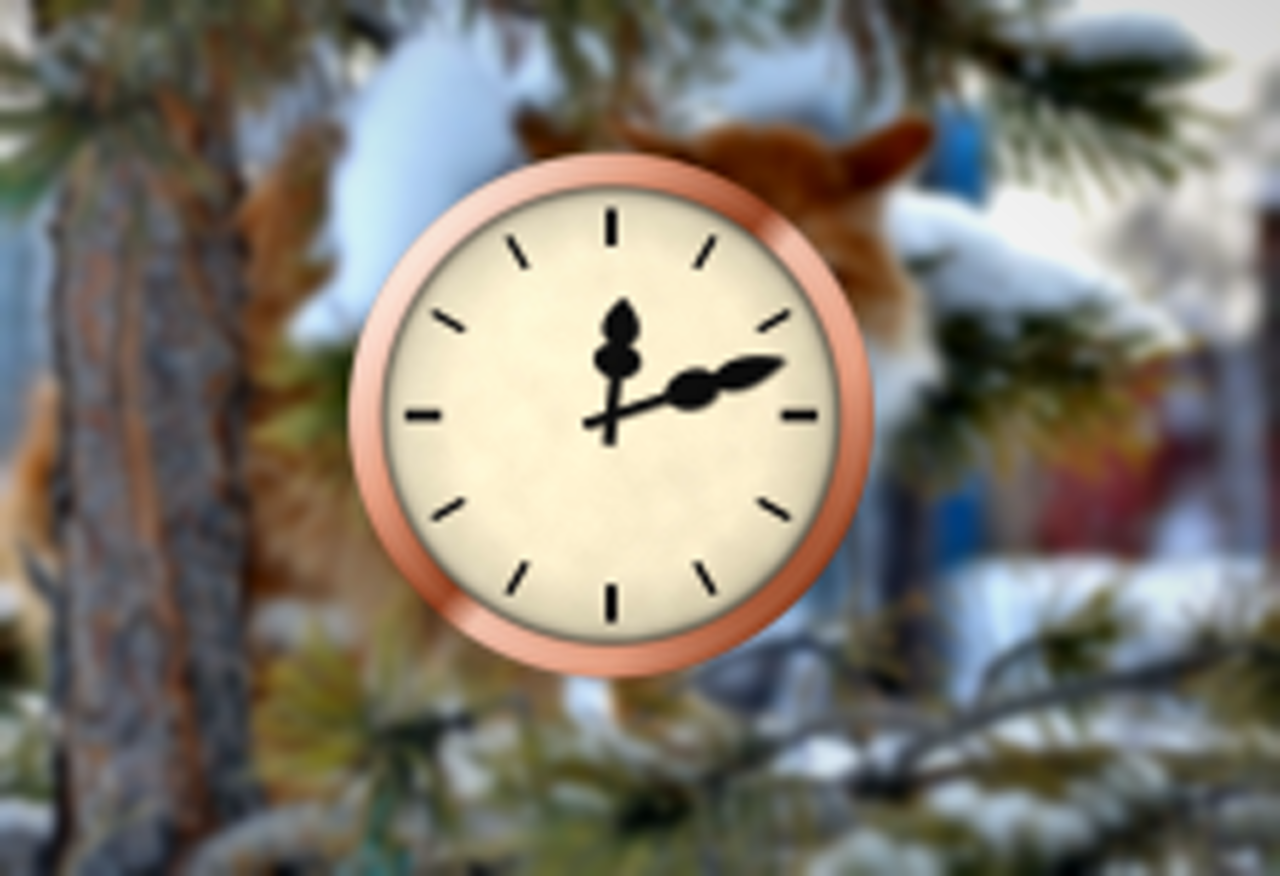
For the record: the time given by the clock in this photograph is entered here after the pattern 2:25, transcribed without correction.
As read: 12:12
